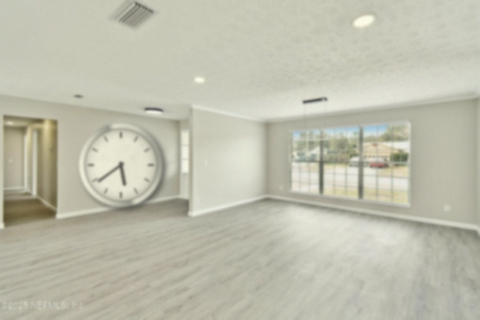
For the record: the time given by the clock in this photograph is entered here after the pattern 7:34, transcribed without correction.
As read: 5:39
